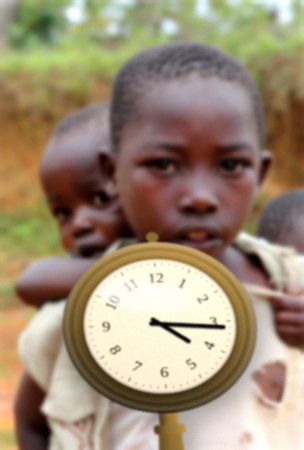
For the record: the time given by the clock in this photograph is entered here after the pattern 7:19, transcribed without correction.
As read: 4:16
